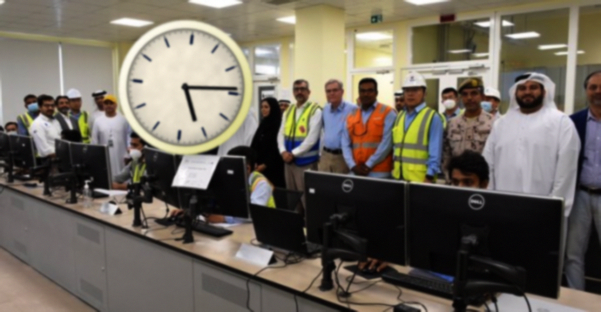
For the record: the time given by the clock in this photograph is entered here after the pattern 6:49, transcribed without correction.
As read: 5:14
